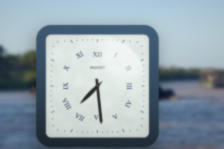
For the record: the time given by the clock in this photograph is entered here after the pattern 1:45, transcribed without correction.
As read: 7:29
